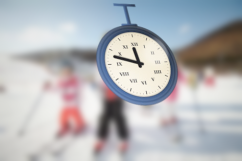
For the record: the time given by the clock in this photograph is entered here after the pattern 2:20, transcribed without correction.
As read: 11:48
